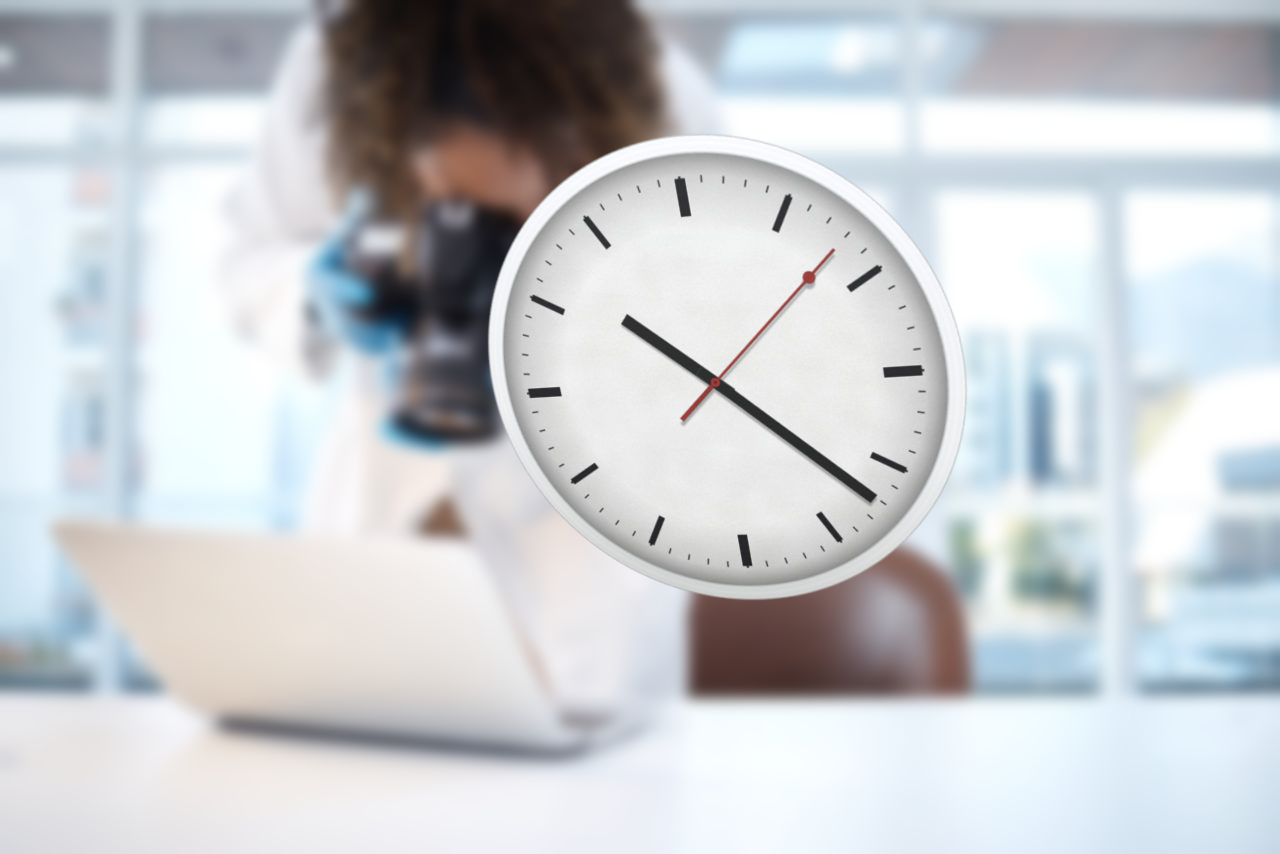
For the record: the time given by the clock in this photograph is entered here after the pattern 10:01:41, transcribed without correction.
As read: 10:22:08
